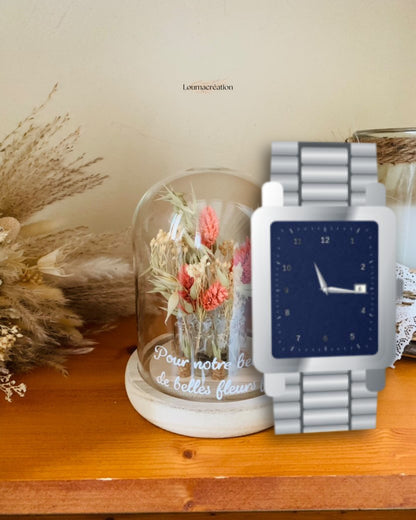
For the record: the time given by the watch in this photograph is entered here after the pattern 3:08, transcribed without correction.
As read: 11:16
